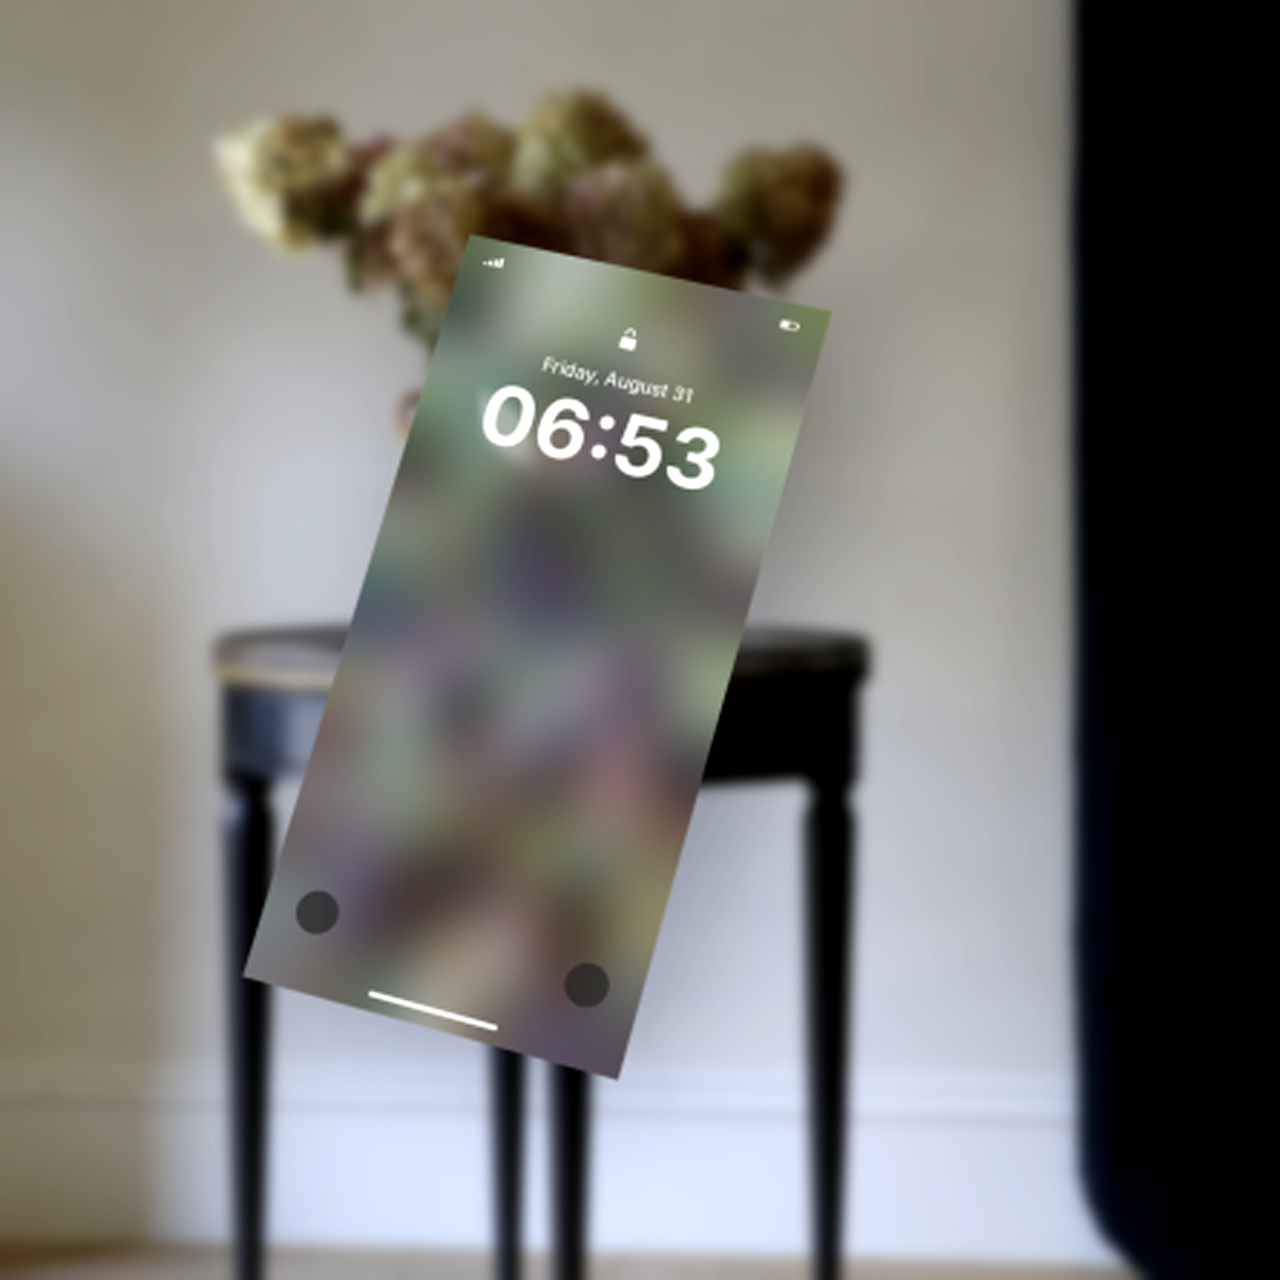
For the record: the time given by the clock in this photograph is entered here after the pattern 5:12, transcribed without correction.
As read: 6:53
